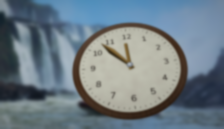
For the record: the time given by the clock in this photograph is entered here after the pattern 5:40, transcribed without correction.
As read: 11:53
